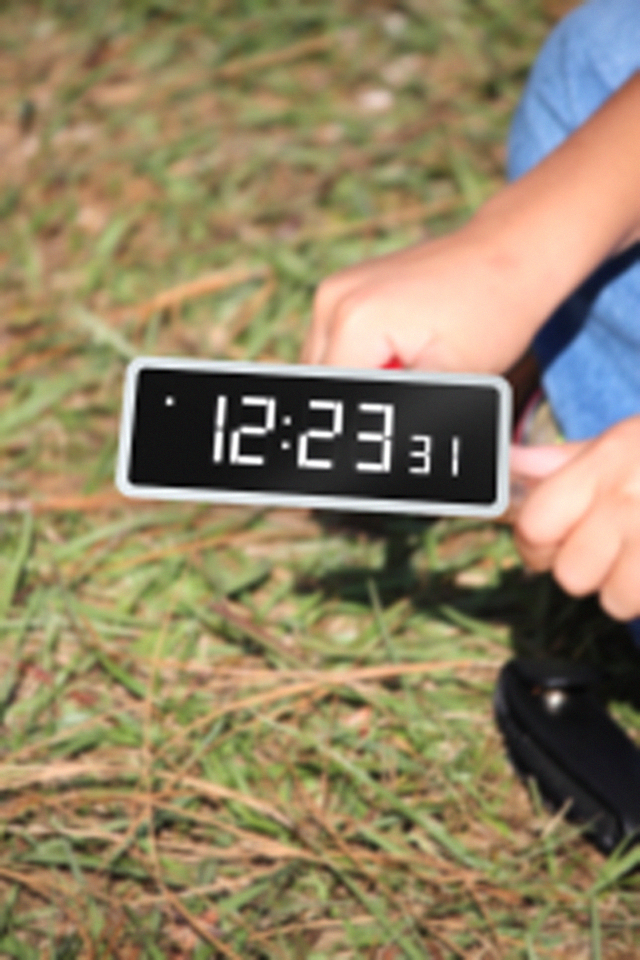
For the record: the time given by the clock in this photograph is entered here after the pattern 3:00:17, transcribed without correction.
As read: 12:23:31
